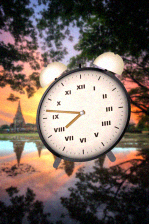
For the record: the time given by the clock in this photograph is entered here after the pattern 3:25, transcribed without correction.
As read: 7:47
